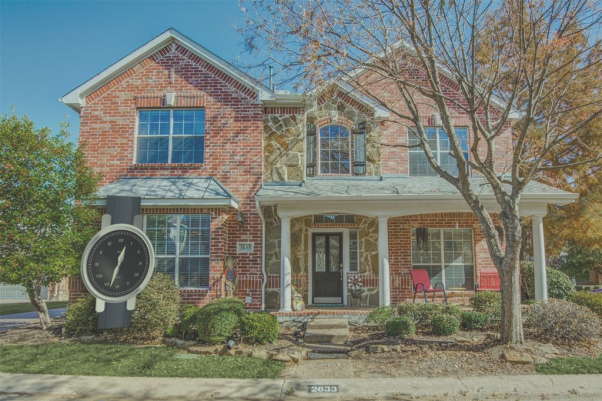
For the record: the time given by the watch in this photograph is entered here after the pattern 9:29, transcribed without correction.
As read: 12:33
